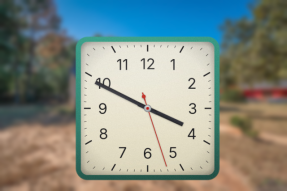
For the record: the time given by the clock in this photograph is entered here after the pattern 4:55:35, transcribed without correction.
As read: 3:49:27
